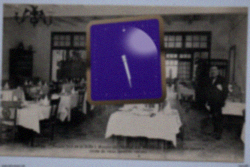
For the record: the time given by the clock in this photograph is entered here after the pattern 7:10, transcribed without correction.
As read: 5:28
